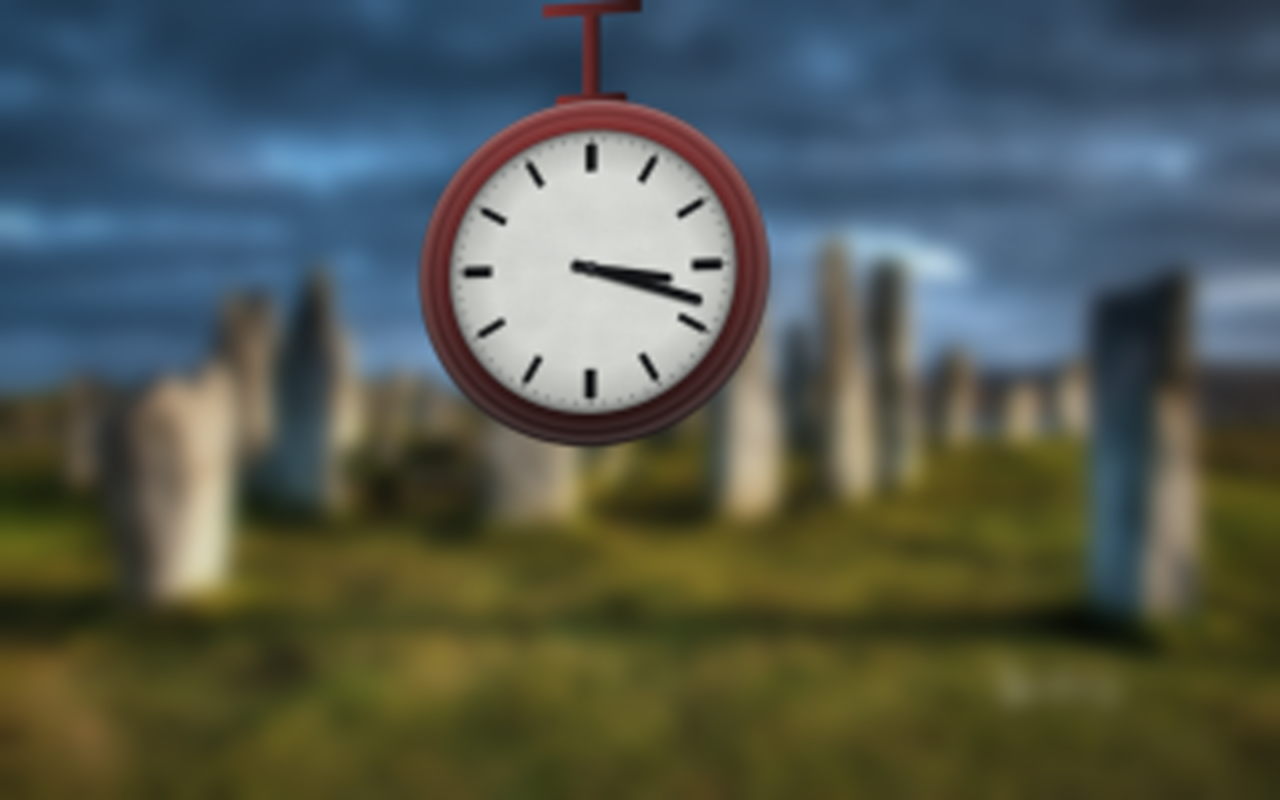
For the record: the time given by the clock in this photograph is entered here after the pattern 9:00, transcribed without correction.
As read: 3:18
